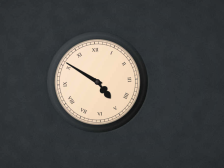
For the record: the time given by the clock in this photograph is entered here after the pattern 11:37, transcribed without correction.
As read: 4:51
